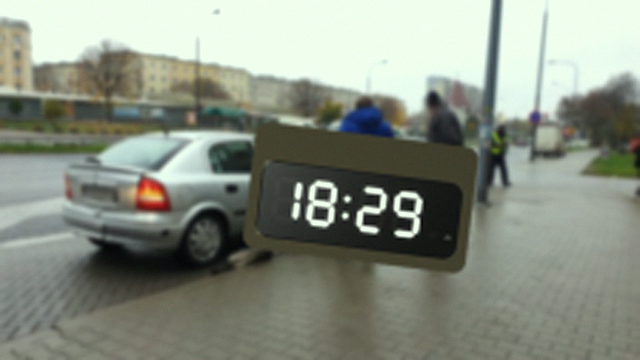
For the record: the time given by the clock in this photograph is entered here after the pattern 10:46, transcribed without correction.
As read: 18:29
